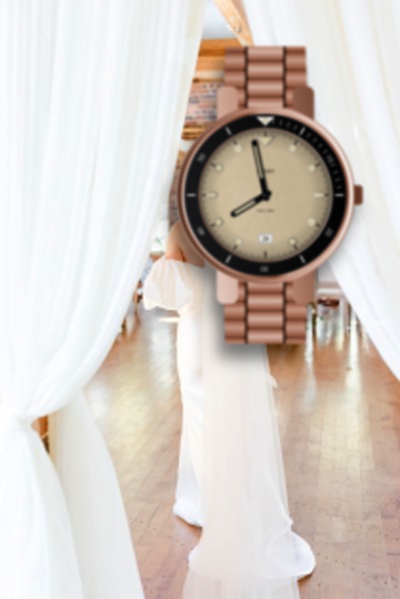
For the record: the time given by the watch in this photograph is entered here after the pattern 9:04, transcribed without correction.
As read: 7:58
